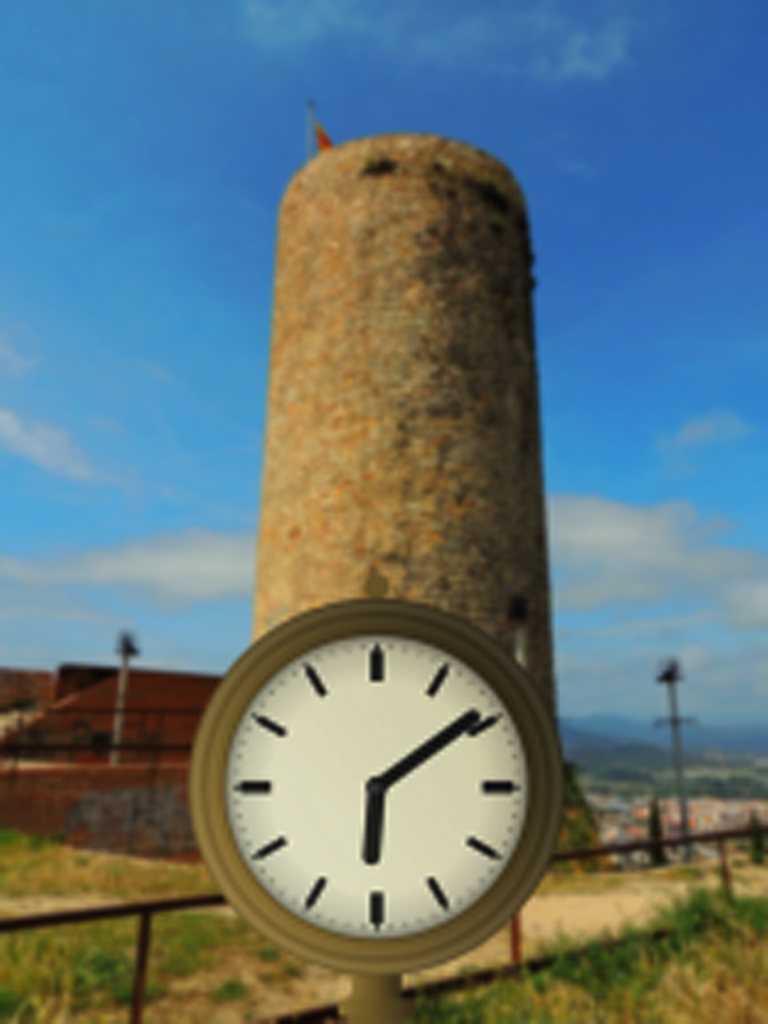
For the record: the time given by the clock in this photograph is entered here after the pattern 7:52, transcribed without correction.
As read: 6:09
